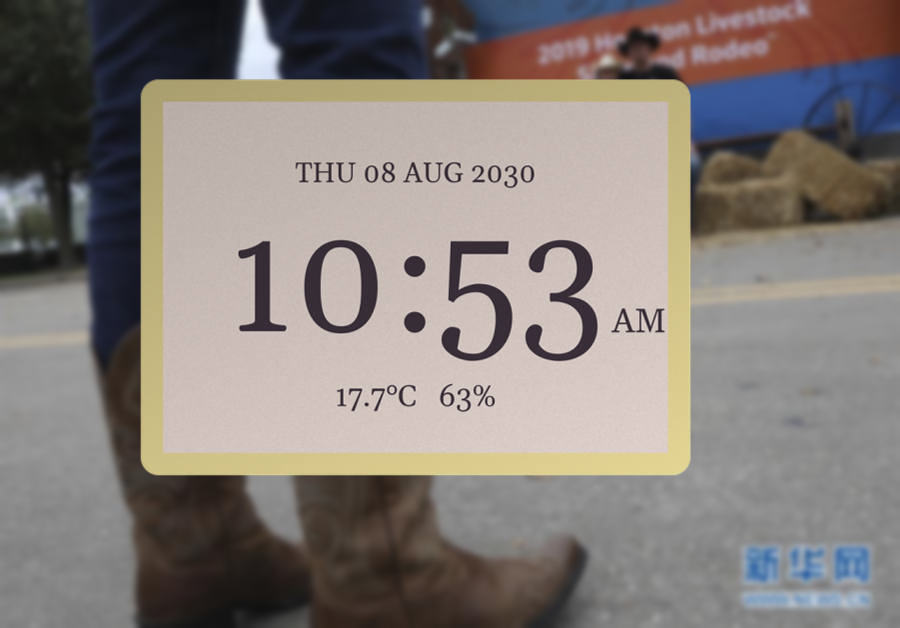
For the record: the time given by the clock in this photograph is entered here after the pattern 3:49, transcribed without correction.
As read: 10:53
